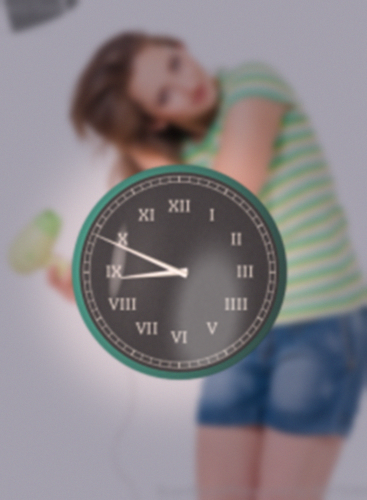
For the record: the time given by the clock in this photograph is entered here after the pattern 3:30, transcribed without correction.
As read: 8:49
